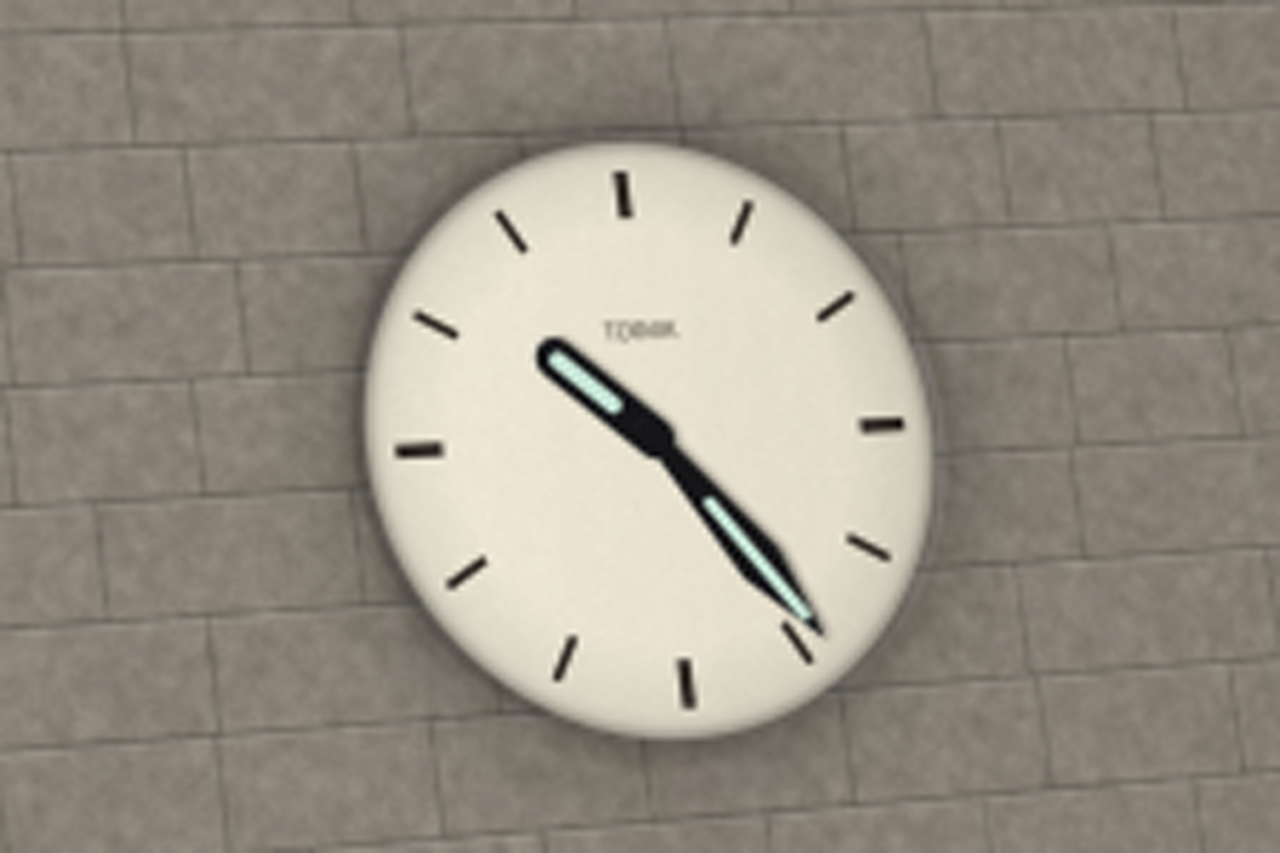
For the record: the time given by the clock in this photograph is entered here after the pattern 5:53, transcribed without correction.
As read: 10:24
